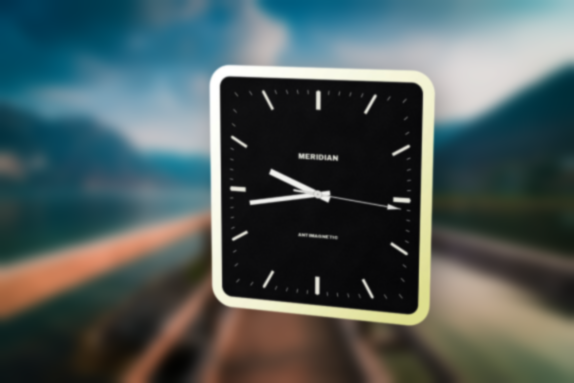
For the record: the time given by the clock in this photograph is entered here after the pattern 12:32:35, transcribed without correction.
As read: 9:43:16
